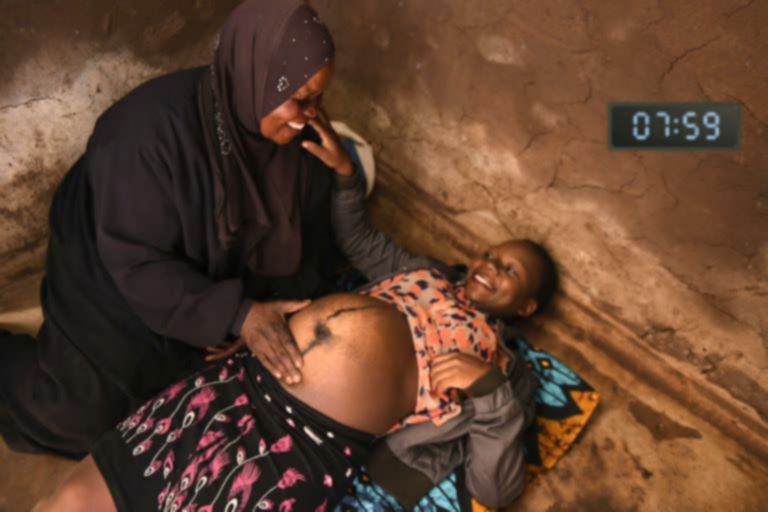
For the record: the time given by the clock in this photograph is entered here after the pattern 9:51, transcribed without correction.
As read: 7:59
